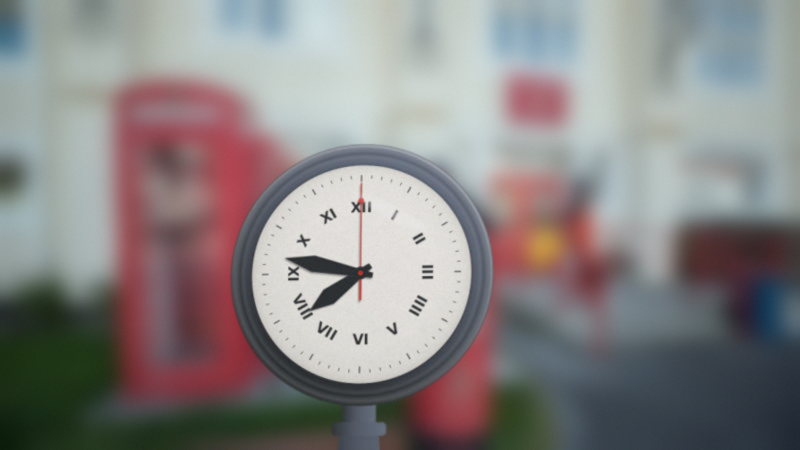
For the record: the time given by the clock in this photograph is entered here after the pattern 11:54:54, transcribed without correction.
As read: 7:47:00
